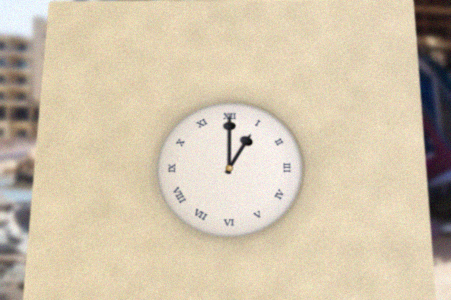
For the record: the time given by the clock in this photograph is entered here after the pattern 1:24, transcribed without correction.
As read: 1:00
